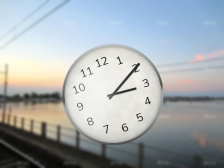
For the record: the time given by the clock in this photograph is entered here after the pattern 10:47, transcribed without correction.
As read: 3:10
